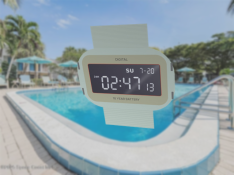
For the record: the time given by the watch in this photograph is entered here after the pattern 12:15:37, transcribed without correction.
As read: 2:47:13
